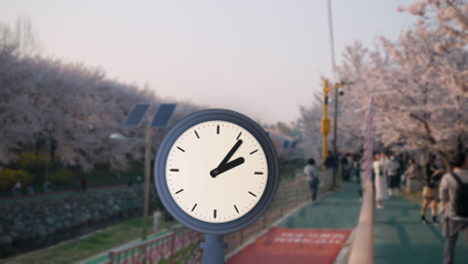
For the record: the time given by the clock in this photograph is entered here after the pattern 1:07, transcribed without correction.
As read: 2:06
